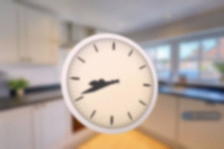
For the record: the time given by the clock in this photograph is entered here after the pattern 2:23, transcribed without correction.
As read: 8:41
